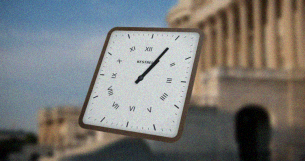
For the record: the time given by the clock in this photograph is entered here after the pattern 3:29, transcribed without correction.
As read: 1:05
